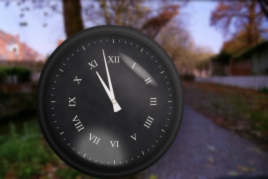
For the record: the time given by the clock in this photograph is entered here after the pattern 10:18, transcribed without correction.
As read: 10:58
